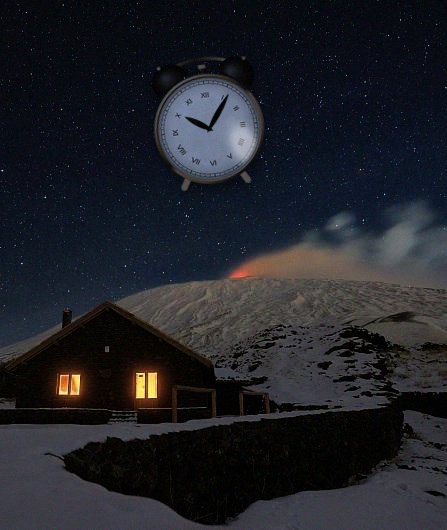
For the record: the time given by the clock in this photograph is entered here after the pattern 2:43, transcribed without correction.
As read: 10:06
